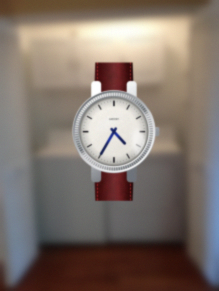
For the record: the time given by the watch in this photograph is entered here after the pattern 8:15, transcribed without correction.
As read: 4:35
